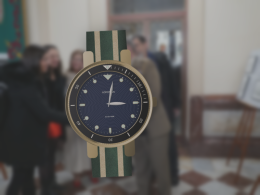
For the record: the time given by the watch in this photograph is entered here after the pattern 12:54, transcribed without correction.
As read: 3:02
